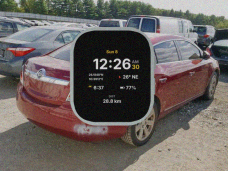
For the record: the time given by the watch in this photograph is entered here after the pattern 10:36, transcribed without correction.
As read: 12:26
